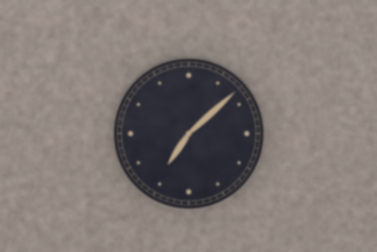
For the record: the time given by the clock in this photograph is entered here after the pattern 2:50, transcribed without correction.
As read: 7:08
